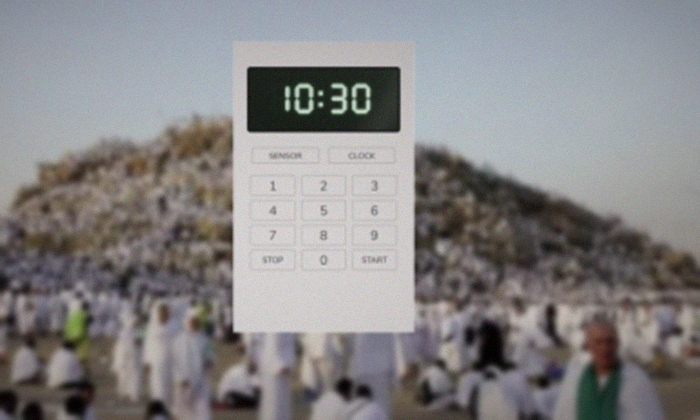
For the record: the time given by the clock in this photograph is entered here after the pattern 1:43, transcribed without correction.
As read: 10:30
